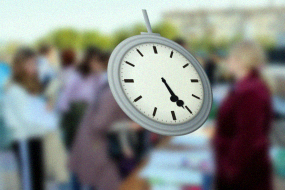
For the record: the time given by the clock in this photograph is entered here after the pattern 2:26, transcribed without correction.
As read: 5:26
